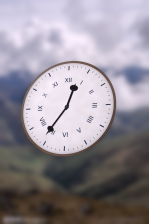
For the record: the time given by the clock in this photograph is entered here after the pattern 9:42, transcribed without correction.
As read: 12:36
